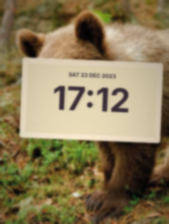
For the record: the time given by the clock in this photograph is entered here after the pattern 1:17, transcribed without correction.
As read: 17:12
